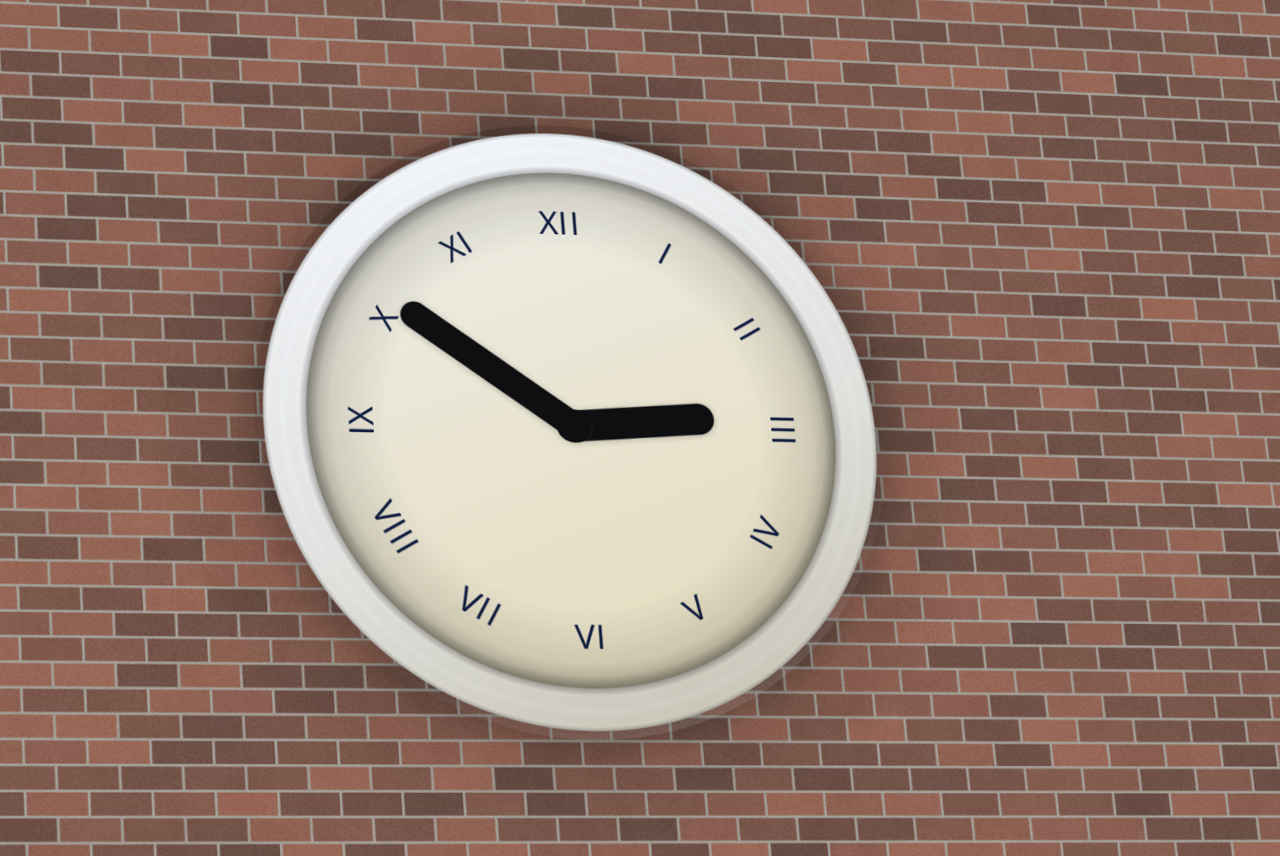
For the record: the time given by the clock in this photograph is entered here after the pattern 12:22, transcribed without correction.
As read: 2:51
